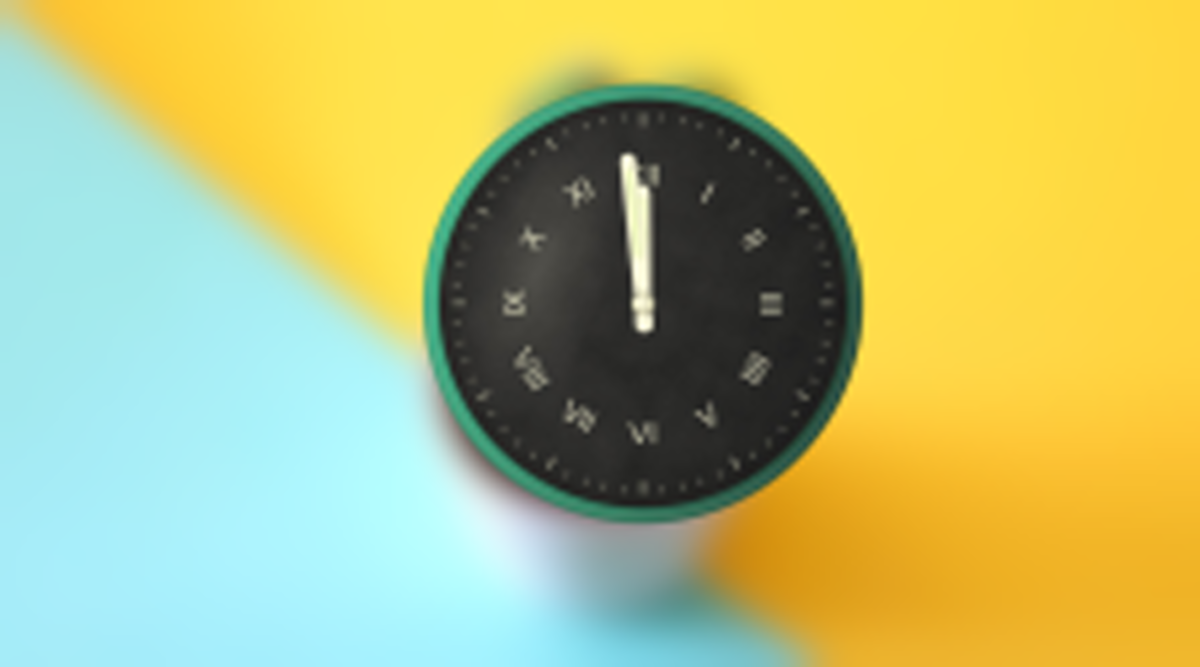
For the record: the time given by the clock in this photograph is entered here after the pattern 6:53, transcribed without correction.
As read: 11:59
